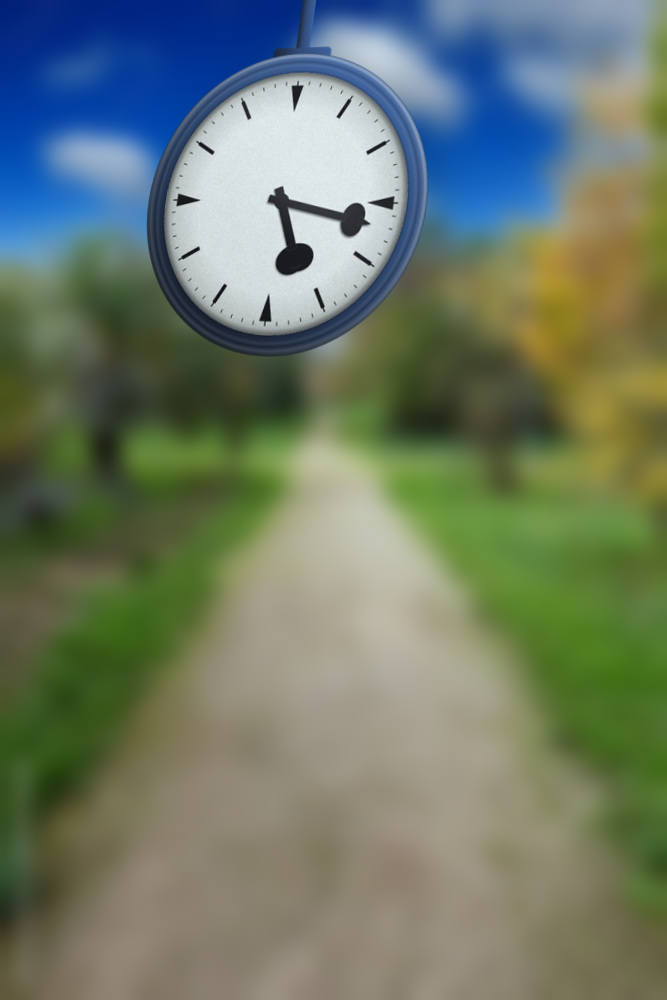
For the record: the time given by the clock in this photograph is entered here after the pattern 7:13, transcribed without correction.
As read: 5:17
